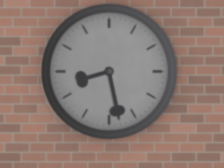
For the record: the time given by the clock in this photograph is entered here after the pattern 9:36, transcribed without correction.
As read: 8:28
